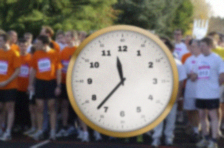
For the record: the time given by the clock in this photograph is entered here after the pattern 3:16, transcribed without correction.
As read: 11:37
